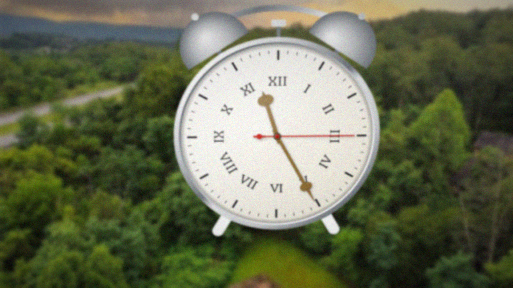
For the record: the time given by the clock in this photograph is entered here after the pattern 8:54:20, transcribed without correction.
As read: 11:25:15
